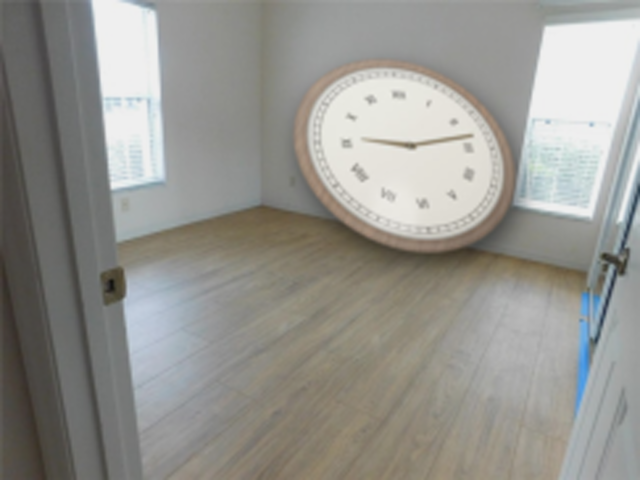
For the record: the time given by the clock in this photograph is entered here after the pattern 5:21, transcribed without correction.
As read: 9:13
